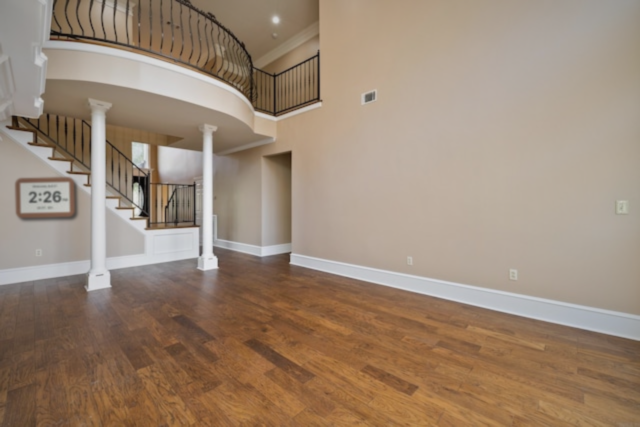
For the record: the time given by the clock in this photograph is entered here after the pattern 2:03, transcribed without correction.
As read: 2:26
